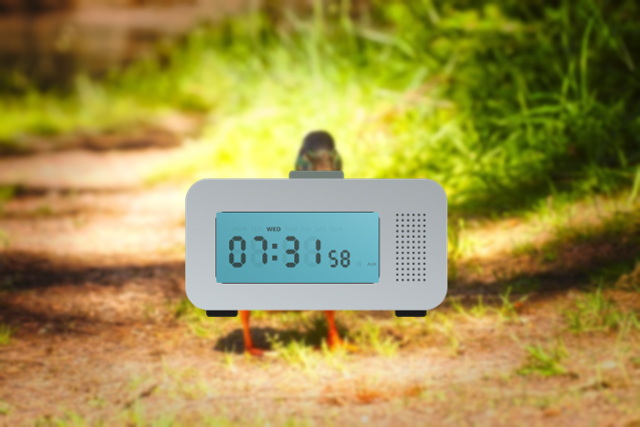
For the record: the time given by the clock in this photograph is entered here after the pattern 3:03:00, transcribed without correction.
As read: 7:31:58
